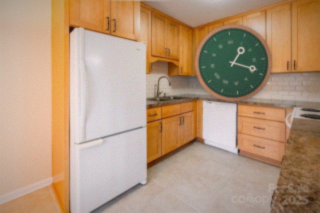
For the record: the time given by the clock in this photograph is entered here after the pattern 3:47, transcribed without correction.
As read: 1:19
